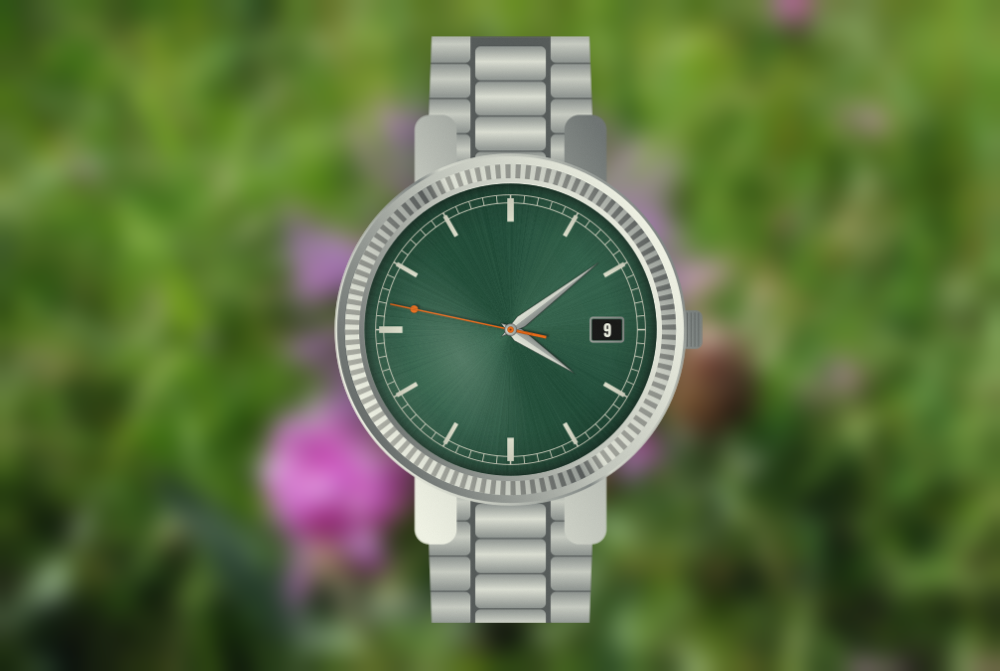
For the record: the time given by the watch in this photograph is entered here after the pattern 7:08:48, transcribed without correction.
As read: 4:08:47
